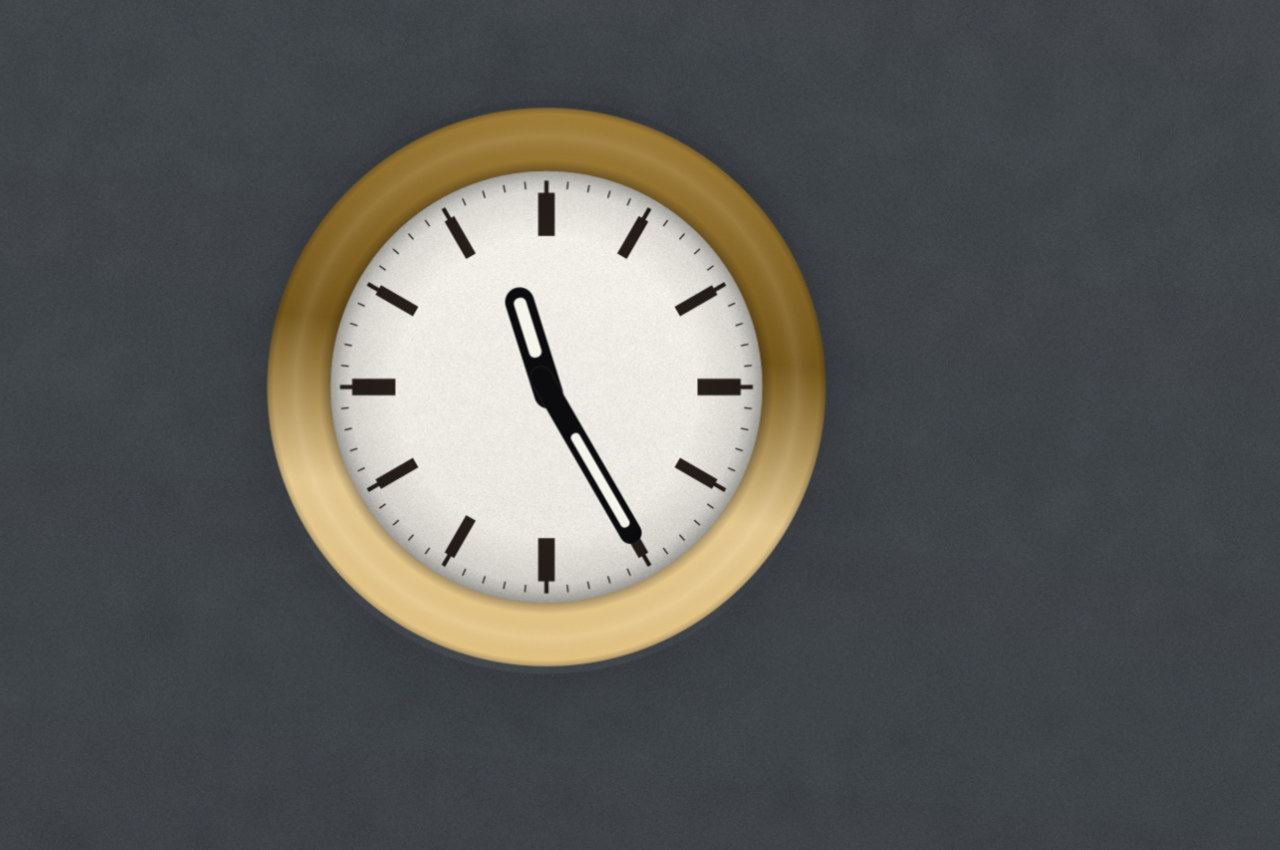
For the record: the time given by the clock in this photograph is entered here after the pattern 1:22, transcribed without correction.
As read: 11:25
